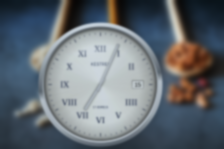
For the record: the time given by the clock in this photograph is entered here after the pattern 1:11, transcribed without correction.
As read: 7:04
